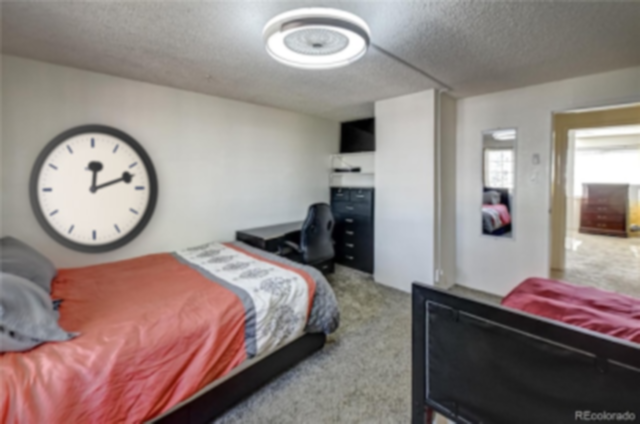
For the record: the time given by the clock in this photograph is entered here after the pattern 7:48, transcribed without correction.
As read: 12:12
